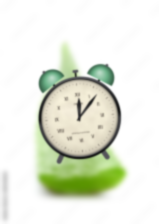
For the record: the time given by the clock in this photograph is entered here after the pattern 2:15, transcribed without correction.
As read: 12:07
